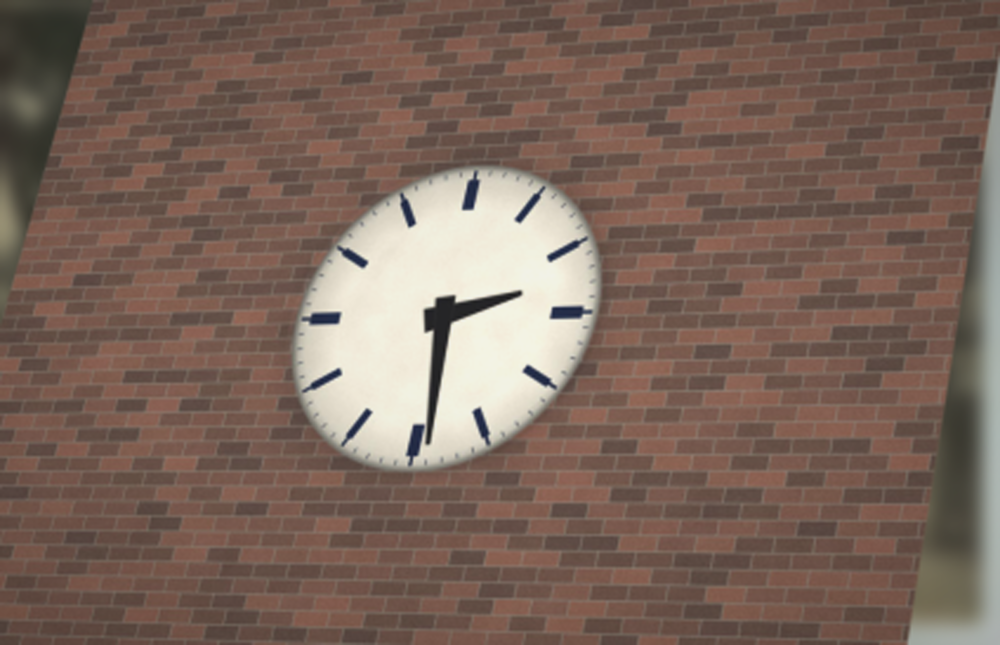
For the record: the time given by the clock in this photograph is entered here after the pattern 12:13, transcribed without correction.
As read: 2:29
